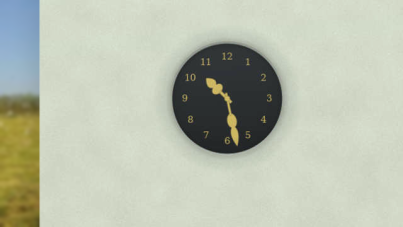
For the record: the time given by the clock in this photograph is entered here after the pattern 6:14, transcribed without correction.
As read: 10:28
